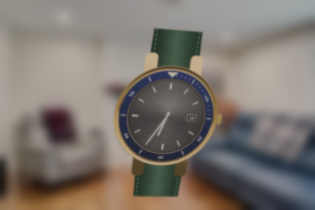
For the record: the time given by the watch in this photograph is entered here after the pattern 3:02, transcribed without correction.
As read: 6:35
